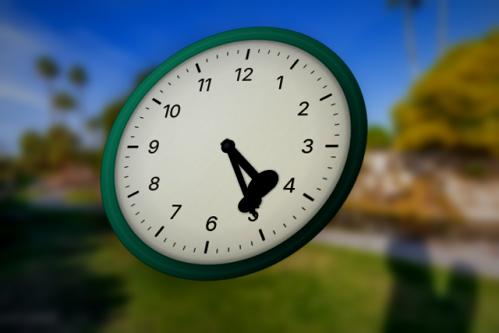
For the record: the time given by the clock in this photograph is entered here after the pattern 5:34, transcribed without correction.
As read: 4:25
